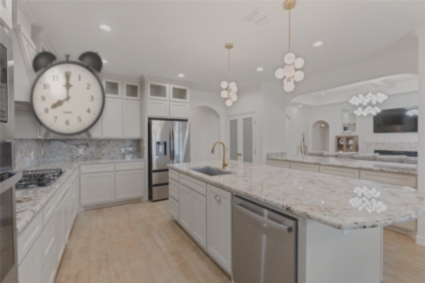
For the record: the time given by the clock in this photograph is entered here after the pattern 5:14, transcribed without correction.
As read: 8:00
